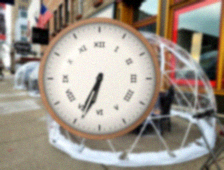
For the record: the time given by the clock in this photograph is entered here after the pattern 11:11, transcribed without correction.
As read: 6:34
